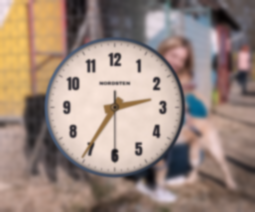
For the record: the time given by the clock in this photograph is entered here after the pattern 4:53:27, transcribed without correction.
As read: 2:35:30
